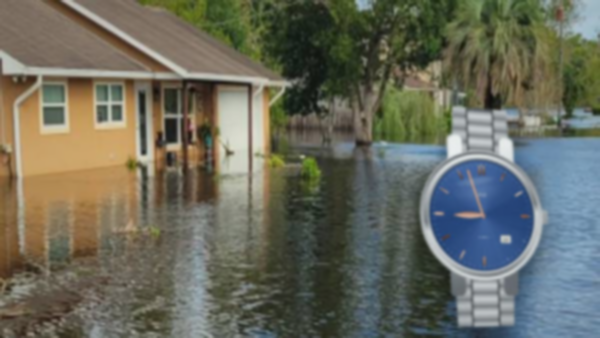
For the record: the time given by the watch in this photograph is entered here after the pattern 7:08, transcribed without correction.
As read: 8:57
